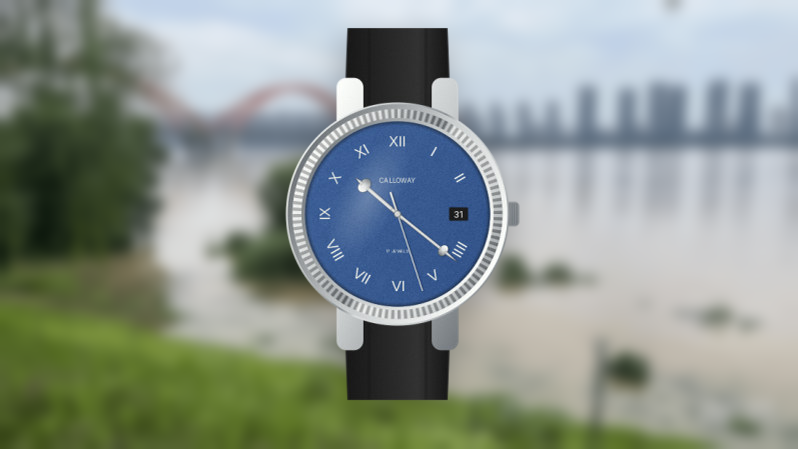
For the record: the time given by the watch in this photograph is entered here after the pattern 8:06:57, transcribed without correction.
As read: 10:21:27
